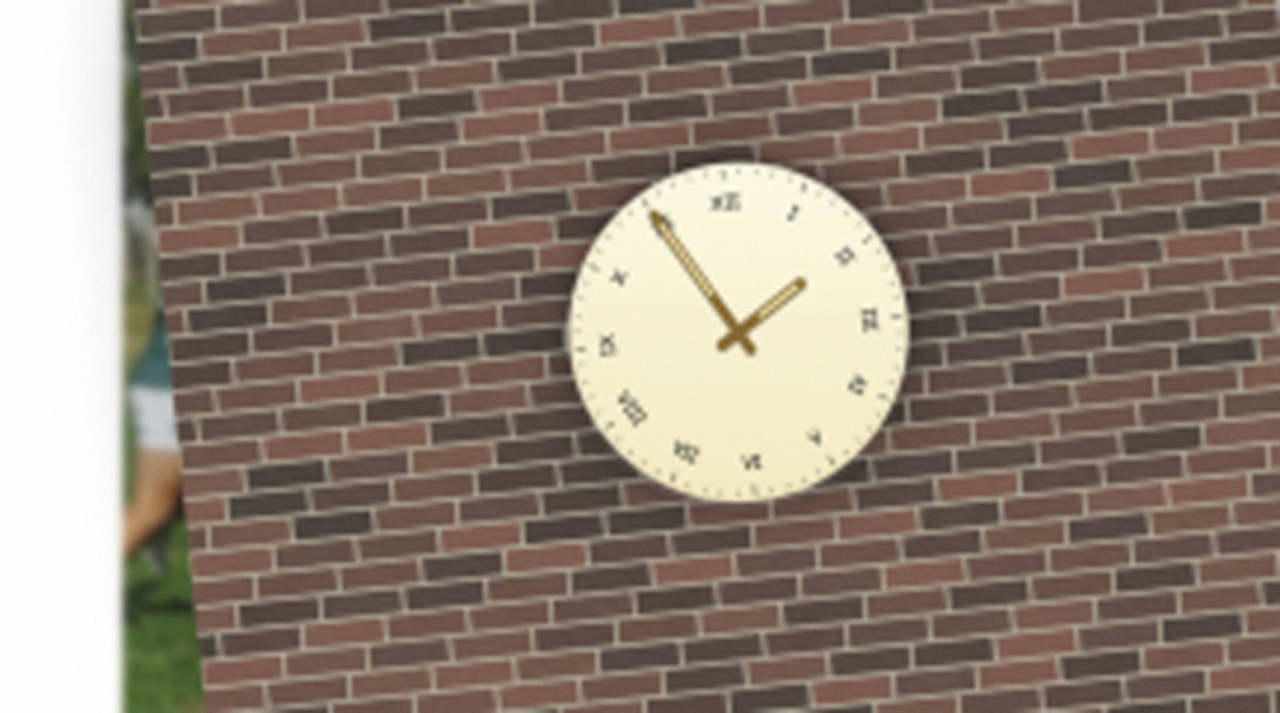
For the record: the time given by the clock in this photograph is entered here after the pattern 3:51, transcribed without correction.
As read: 1:55
